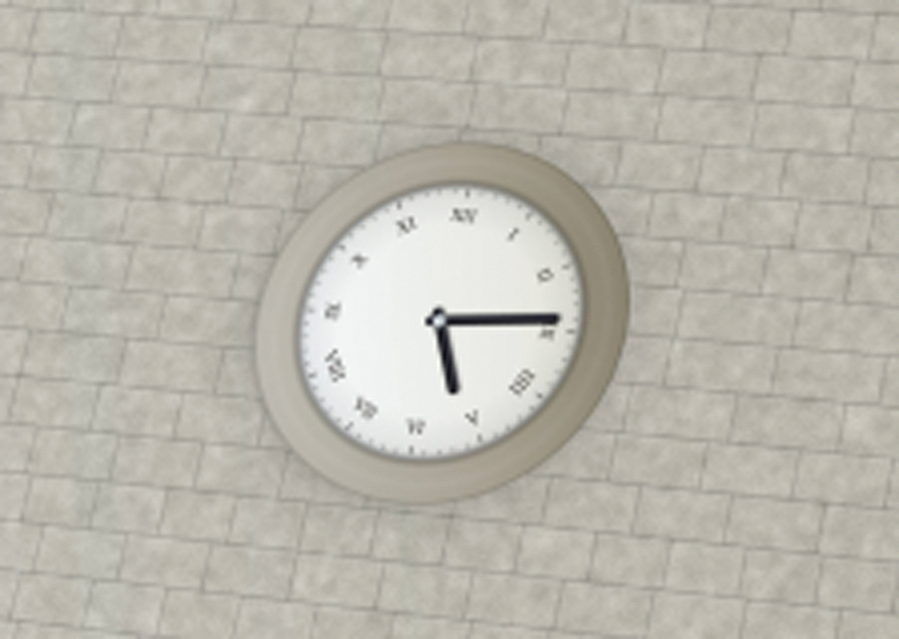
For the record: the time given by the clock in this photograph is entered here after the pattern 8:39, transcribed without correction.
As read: 5:14
